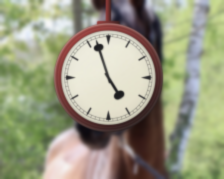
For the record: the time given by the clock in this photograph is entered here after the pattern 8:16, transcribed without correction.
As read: 4:57
